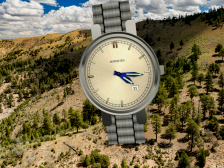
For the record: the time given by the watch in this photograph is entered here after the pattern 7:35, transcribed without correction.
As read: 4:16
